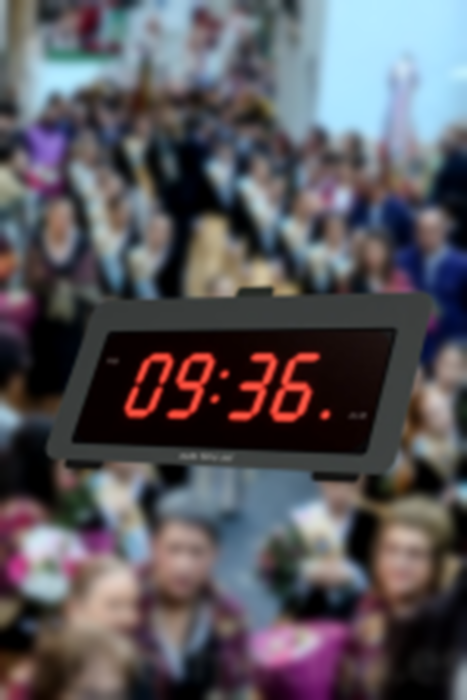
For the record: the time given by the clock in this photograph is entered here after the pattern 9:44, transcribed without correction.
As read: 9:36
